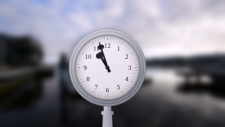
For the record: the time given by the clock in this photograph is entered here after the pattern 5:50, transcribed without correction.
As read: 10:57
